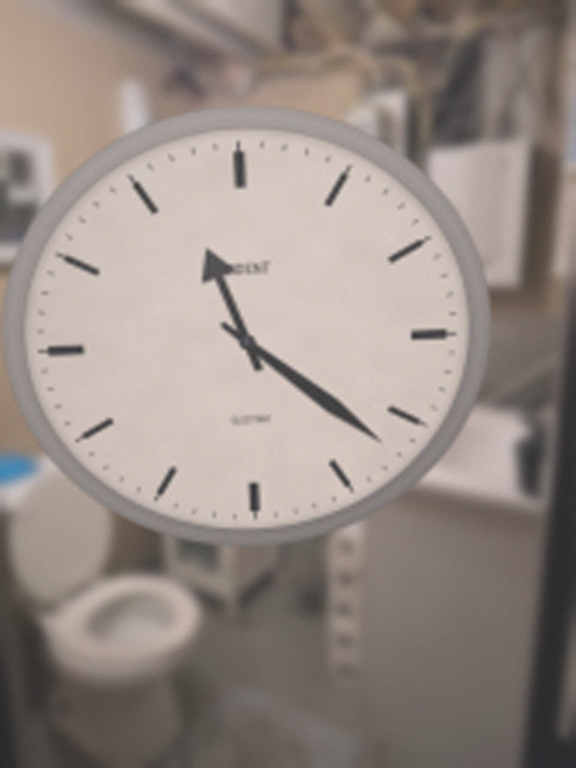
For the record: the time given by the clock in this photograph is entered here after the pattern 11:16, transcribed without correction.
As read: 11:22
